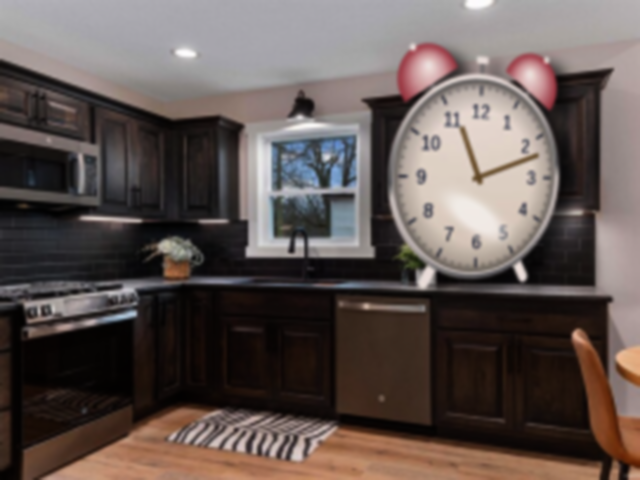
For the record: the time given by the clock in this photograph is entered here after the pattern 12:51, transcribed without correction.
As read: 11:12
